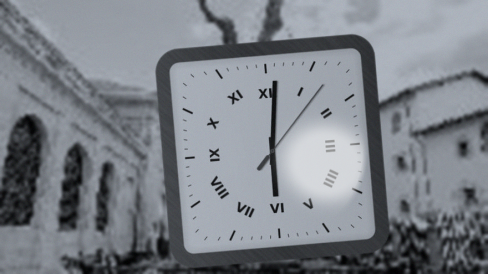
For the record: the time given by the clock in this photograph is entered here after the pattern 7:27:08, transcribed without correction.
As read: 6:01:07
